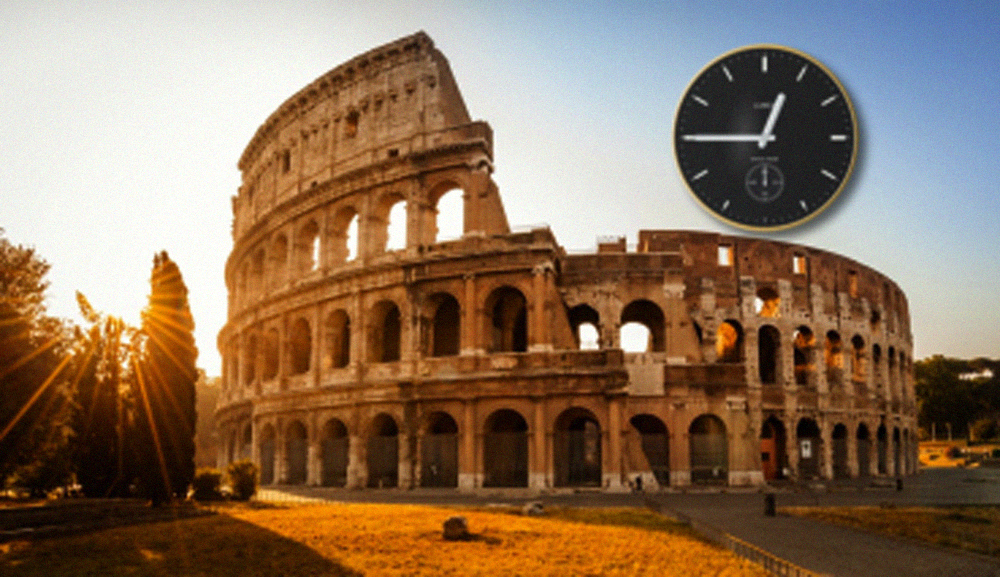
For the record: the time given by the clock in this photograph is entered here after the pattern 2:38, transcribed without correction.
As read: 12:45
